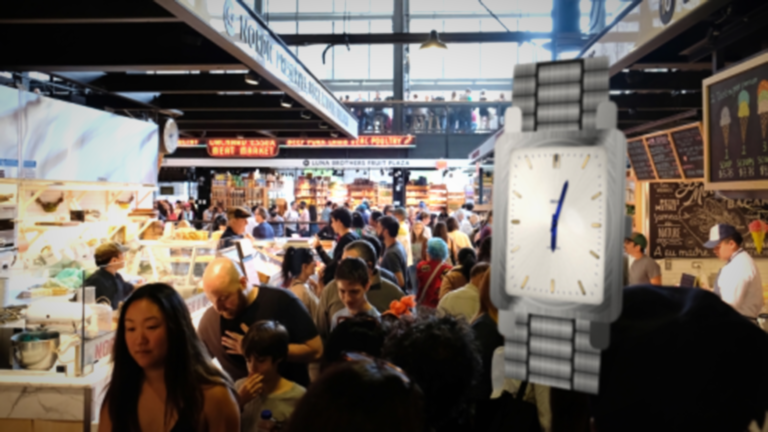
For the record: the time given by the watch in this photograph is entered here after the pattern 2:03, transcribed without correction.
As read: 6:03
